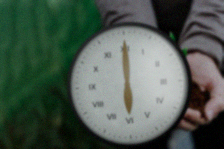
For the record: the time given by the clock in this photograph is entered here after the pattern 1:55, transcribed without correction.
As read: 6:00
